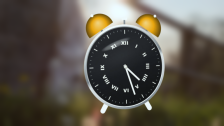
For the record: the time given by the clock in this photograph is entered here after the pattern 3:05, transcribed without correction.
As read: 4:27
